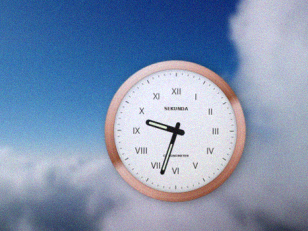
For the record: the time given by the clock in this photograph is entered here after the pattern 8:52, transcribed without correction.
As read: 9:33
